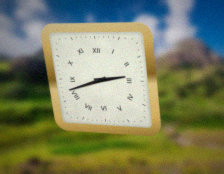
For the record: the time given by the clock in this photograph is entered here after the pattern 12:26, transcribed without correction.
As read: 2:42
